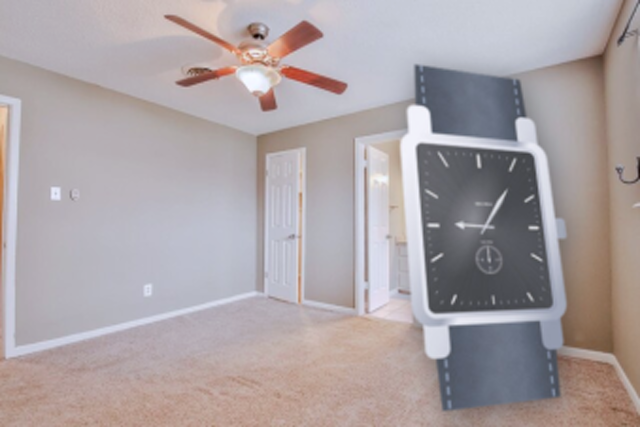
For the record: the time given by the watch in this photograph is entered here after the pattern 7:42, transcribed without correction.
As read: 9:06
